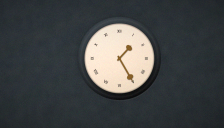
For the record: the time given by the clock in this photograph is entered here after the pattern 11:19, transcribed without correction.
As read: 1:25
